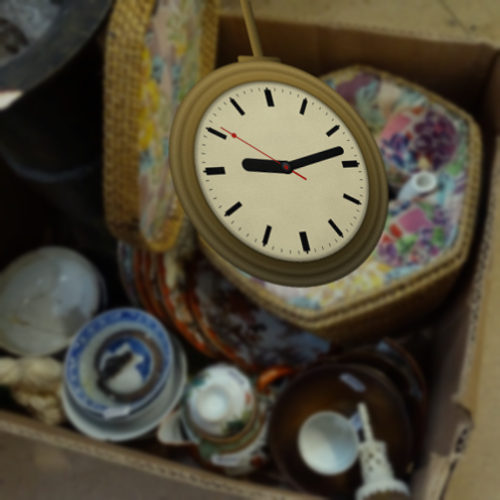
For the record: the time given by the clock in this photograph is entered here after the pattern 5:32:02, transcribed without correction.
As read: 9:12:51
